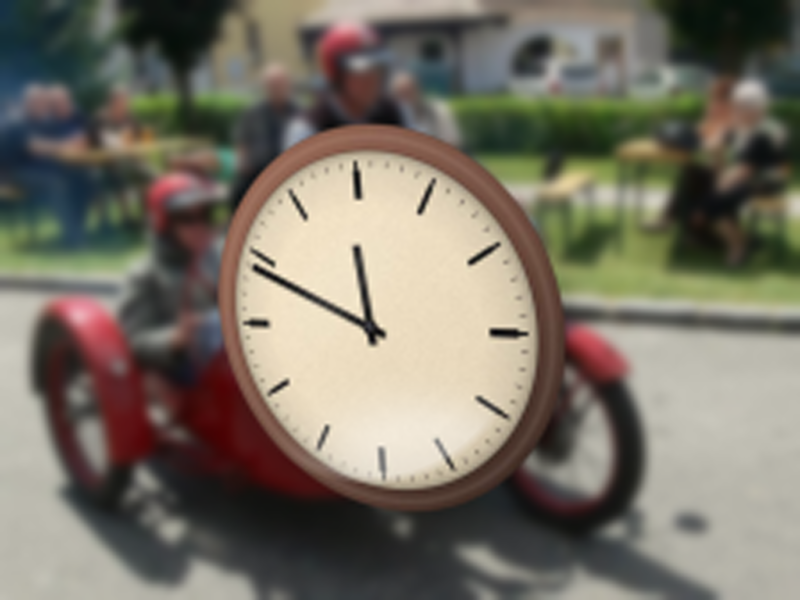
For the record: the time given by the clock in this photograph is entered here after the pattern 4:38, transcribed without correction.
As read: 11:49
